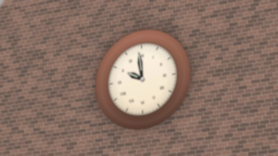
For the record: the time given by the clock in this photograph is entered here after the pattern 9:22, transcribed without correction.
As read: 9:59
